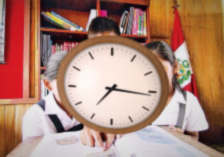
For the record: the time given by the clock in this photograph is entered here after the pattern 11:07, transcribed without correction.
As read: 7:16
